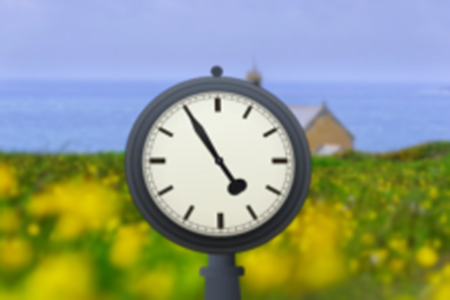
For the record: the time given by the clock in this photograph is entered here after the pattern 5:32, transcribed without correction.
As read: 4:55
